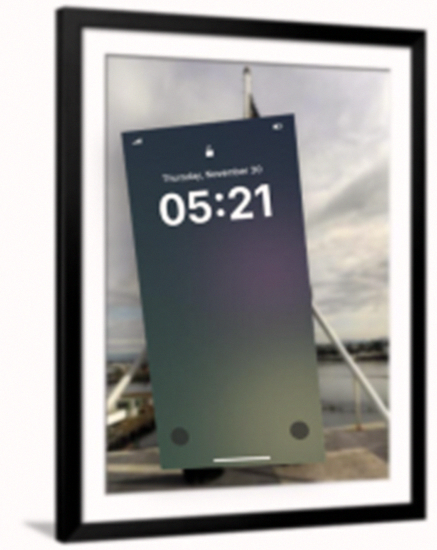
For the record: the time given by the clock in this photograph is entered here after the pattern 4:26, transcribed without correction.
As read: 5:21
